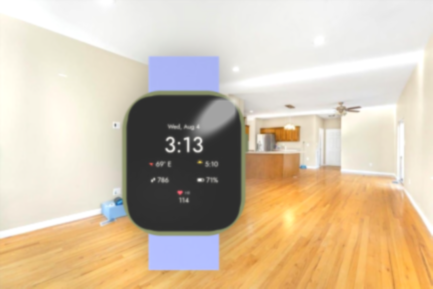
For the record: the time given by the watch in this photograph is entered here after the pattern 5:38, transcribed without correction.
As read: 3:13
